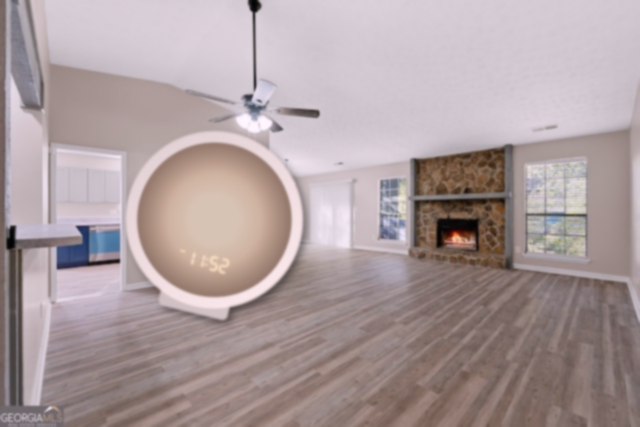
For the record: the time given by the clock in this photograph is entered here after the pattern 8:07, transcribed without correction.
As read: 11:52
